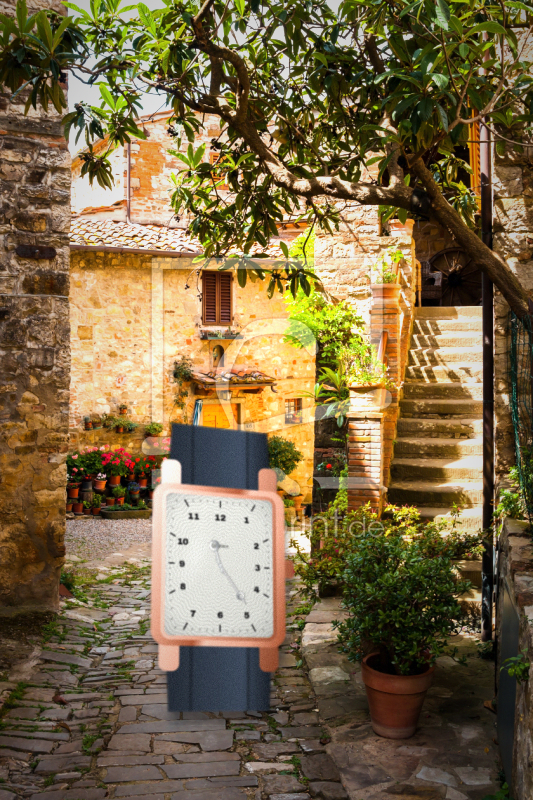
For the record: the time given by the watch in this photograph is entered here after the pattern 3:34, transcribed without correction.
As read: 11:24
